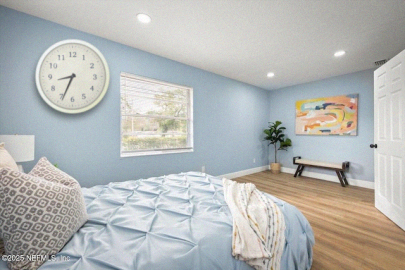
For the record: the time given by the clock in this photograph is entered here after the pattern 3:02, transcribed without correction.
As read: 8:34
